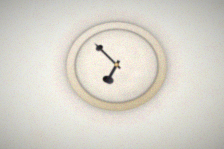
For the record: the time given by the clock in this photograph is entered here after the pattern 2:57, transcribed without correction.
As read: 6:53
